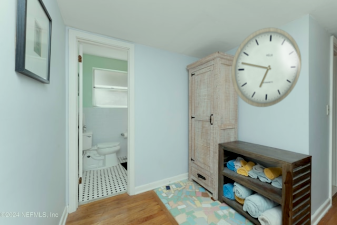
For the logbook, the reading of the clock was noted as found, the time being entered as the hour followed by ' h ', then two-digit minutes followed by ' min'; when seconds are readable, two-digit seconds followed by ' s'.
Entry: 6 h 47 min
